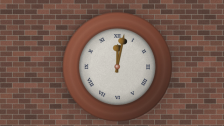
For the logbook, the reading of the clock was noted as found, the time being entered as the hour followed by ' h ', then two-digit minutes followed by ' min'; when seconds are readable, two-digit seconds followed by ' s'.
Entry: 12 h 02 min
